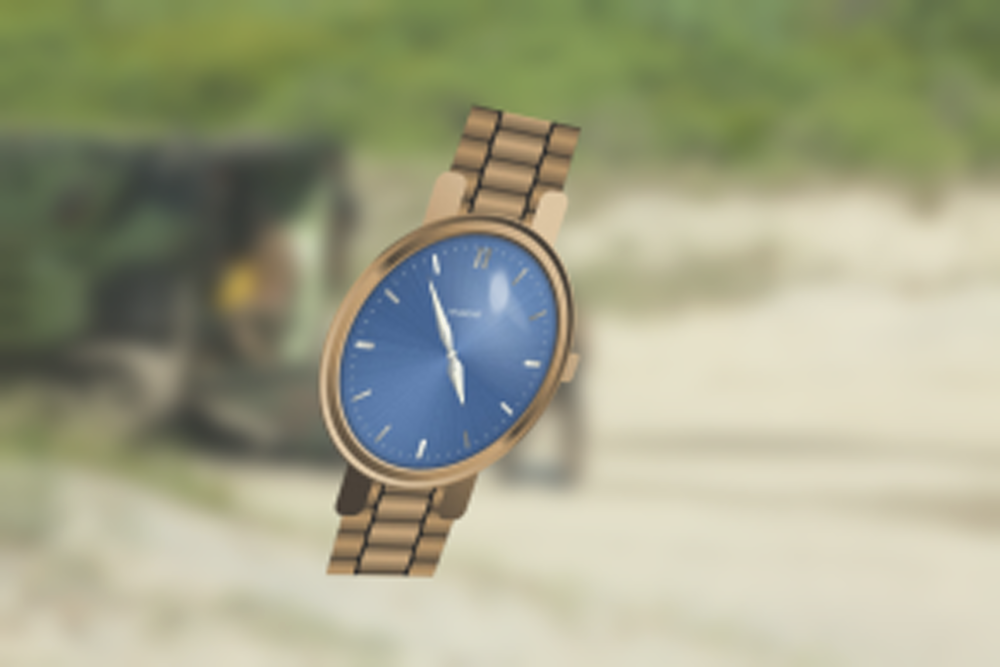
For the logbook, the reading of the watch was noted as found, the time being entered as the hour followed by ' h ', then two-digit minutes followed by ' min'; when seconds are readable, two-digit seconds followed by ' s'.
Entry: 4 h 54 min
